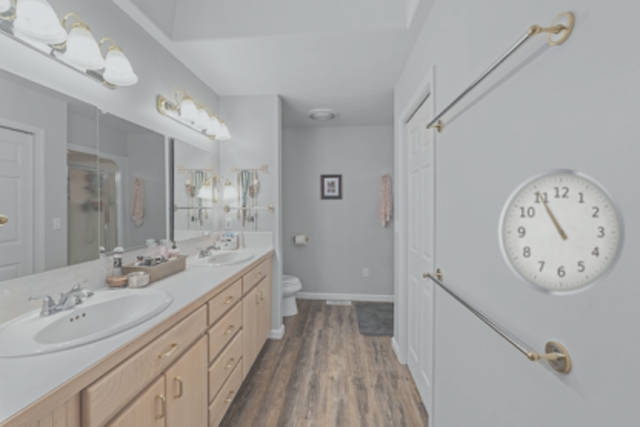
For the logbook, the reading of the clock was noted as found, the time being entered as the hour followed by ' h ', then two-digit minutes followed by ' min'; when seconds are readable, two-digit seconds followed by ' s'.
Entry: 10 h 55 min
